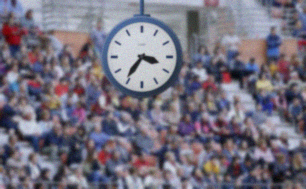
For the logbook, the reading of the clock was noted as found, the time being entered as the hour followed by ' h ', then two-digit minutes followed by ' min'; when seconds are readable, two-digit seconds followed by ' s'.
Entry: 3 h 36 min
